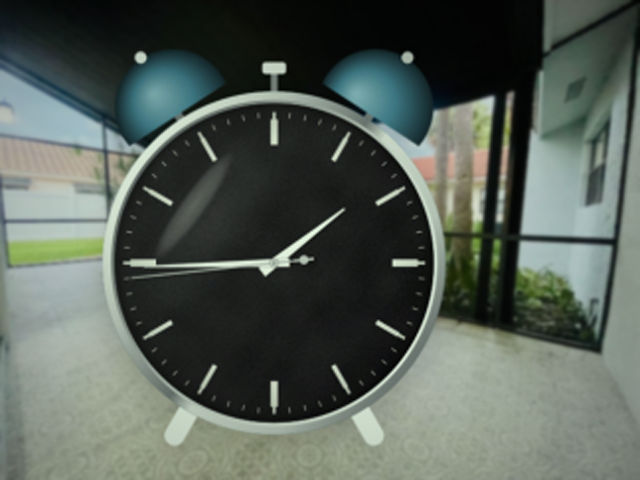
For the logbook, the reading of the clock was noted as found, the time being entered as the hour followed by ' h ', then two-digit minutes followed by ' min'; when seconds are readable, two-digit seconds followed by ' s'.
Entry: 1 h 44 min 44 s
